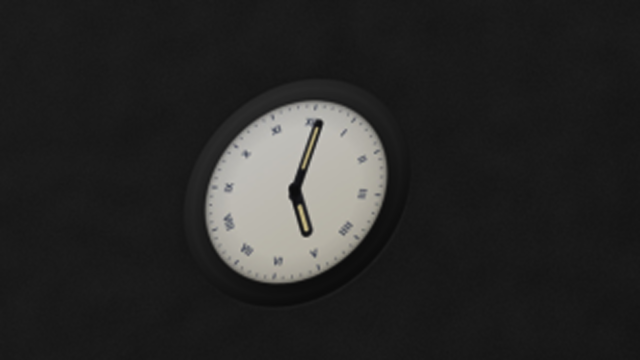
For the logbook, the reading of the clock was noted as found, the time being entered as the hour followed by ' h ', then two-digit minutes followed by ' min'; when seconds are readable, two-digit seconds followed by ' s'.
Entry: 5 h 01 min
